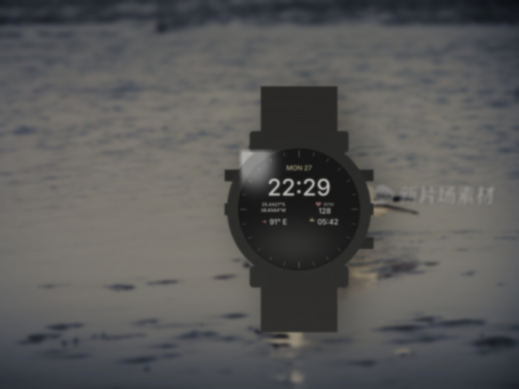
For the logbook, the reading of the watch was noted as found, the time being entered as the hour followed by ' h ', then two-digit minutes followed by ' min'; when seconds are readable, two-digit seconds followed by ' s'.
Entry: 22 h 29 min
